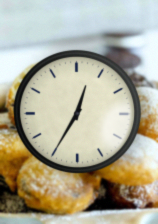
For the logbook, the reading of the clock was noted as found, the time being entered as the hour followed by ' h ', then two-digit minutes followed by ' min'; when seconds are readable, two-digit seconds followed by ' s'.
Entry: 12 h 35 min
